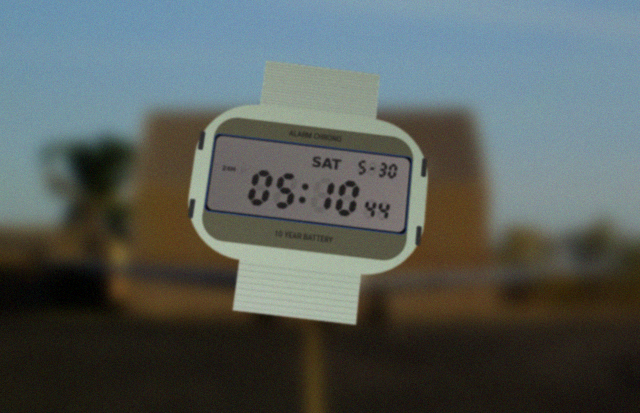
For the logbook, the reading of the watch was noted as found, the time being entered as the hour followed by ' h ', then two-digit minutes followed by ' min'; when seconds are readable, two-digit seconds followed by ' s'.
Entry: 5 h 10 min 44 s
